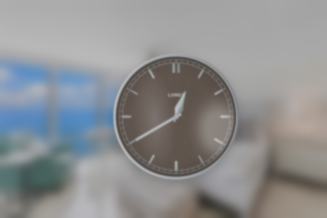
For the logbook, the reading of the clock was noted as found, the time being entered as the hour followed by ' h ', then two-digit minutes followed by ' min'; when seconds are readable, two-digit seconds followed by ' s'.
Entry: 12 h 40 min
